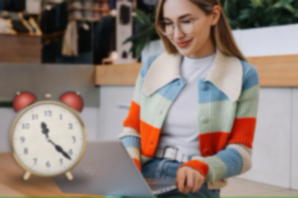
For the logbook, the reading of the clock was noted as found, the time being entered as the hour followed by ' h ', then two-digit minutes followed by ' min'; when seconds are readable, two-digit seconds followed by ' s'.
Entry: 11 h 22 min
